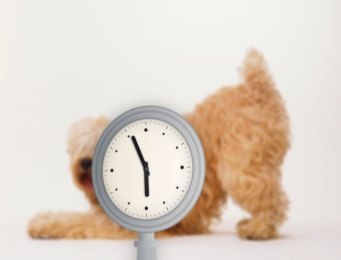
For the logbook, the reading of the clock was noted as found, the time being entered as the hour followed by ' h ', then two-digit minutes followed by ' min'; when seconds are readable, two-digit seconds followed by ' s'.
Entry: 5 h 56 min
